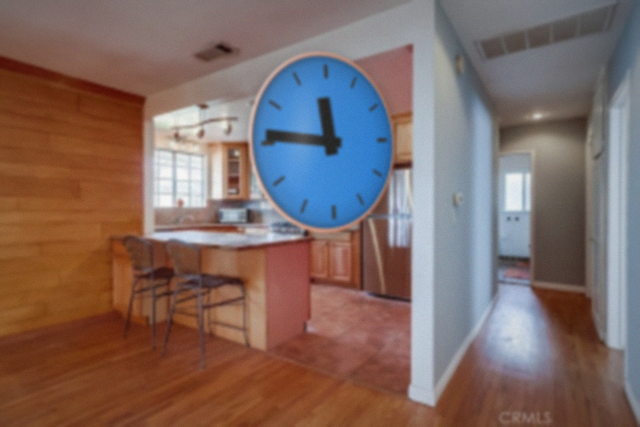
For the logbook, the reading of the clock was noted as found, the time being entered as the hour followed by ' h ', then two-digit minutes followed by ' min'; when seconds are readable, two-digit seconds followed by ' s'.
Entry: 11 h 46 min
